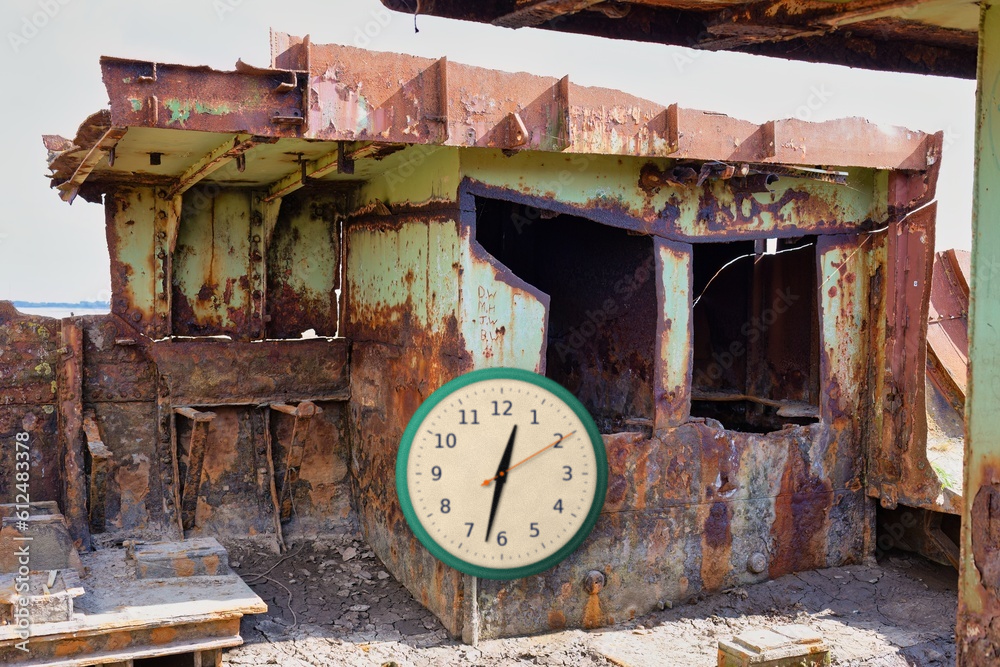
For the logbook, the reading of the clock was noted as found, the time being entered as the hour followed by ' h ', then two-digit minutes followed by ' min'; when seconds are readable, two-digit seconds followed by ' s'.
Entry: 12 h 32 min 10 s
